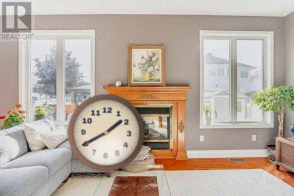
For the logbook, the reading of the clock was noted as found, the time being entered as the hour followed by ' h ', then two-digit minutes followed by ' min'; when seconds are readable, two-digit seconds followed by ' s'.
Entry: 1 h 40 min
